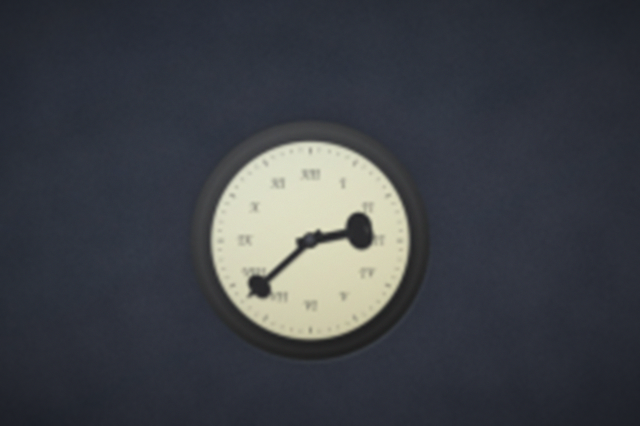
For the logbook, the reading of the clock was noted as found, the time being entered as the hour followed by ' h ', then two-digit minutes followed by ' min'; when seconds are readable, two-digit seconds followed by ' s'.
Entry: 2 h 38 min
